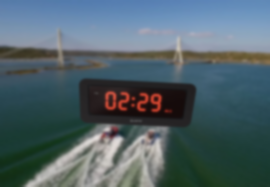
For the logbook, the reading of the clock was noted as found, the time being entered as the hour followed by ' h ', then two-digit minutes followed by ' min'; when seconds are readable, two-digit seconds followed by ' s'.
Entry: 2 h 29 min
